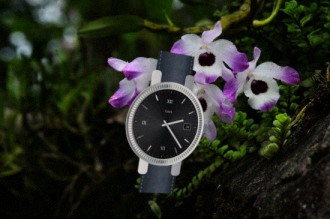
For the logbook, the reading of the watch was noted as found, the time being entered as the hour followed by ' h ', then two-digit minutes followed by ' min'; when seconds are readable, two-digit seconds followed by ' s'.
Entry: 2 h 23 min
